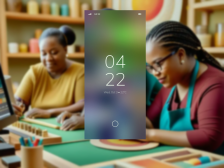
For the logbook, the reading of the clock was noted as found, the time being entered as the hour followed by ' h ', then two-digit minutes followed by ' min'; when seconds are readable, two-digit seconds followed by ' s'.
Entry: 4 h 22 min
